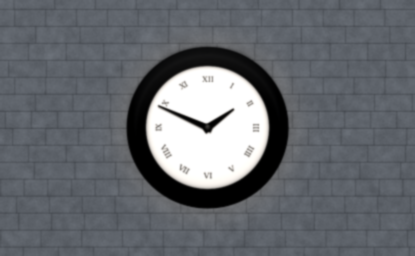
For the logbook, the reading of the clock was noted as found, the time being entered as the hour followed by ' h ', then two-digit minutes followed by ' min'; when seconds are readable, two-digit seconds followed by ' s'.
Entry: 1 h 49 min
